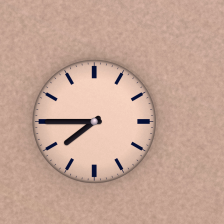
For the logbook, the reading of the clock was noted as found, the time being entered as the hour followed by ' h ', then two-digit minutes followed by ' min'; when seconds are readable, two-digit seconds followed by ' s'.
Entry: 7 h 45 min
